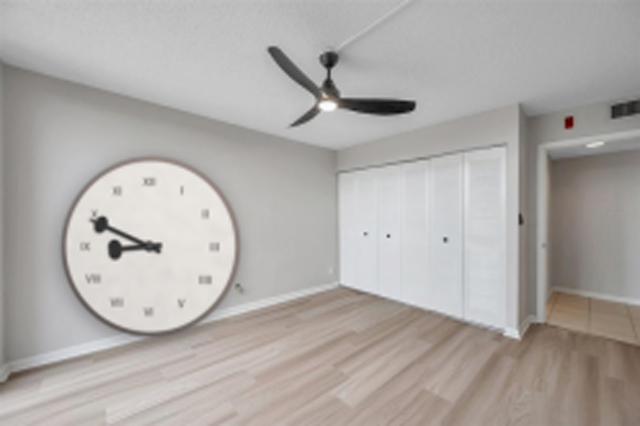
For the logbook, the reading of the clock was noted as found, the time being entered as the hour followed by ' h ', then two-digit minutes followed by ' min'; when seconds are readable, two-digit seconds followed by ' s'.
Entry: 8 h 49 min
